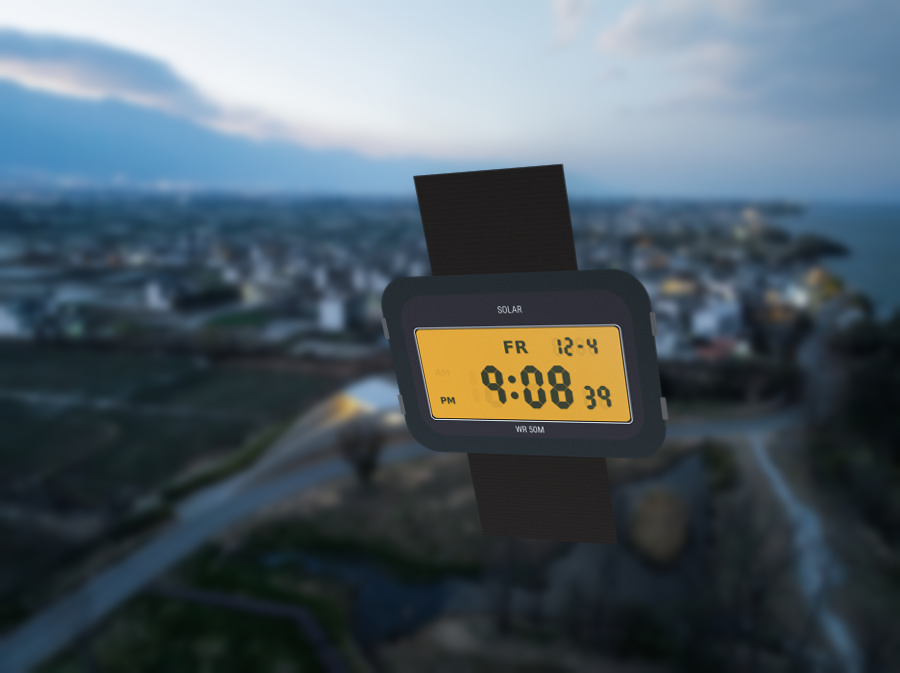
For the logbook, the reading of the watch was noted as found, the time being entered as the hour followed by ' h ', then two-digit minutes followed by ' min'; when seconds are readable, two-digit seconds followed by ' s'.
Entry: 9 h 08 min 39 s
